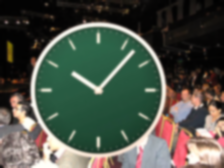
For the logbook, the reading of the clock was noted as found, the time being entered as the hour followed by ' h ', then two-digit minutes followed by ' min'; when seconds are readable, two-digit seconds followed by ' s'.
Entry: 10 h 07 min
